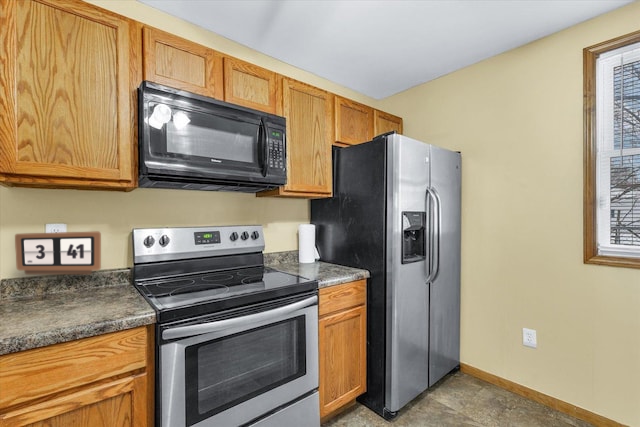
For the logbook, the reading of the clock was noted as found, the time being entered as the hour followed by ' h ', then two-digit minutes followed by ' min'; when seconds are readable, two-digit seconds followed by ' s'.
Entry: 3 h 41 min
